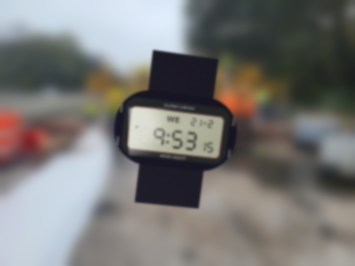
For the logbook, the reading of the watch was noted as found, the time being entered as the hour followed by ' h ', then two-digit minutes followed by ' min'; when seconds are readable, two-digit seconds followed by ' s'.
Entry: 9 h 53 min
